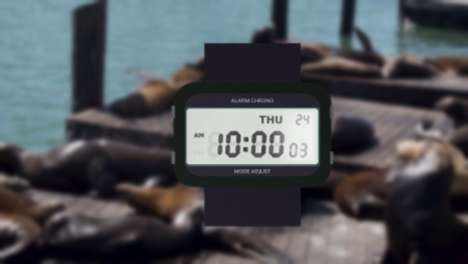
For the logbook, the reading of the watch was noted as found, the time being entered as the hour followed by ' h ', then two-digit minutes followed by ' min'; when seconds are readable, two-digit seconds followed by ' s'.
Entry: 10 h 00 min 03 s
